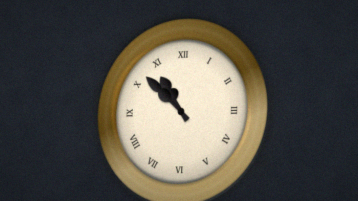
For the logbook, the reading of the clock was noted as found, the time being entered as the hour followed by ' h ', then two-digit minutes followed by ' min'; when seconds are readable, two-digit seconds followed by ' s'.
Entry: 10 h 52 min
